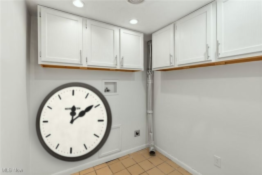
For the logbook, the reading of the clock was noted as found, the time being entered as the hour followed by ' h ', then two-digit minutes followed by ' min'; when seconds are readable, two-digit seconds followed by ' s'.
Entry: 12 h 09 min
